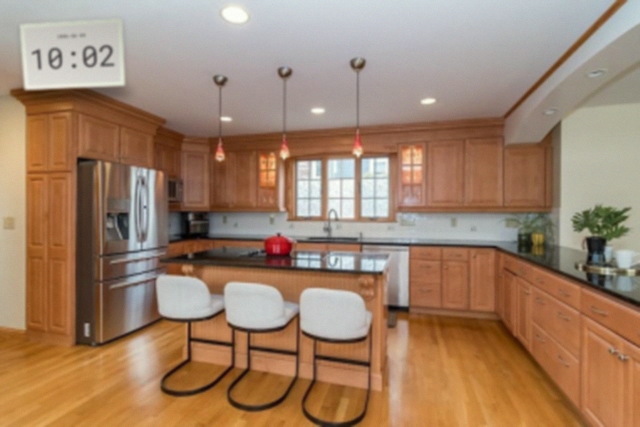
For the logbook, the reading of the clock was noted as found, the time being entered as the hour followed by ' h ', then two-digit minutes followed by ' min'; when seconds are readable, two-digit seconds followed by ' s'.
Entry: 10 h 02 min
